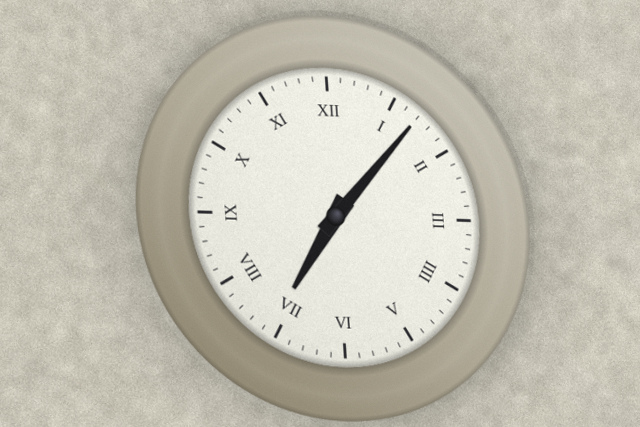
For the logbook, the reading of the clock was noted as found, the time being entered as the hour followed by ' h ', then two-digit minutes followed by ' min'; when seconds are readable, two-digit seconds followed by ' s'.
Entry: 7 h 07 min
